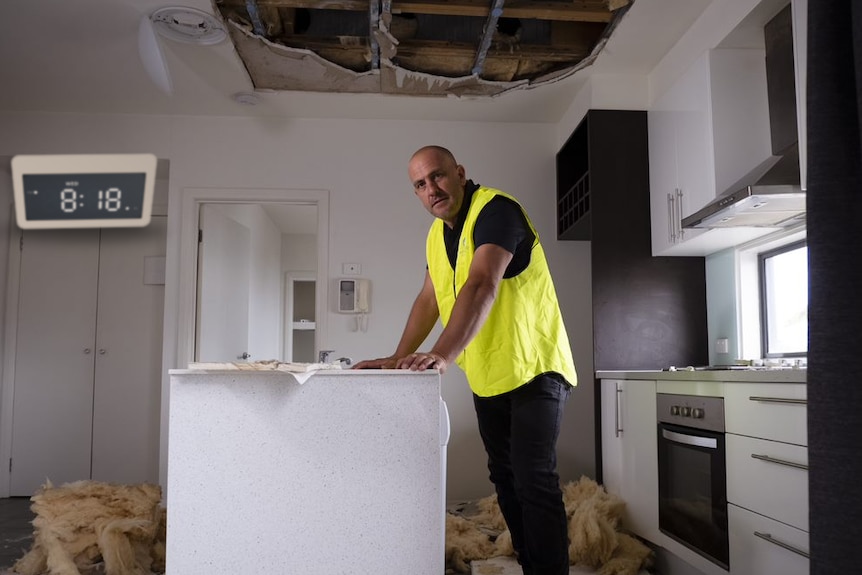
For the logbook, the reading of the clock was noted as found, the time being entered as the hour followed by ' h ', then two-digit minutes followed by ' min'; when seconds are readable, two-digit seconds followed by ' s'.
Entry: 8 h 18 min
